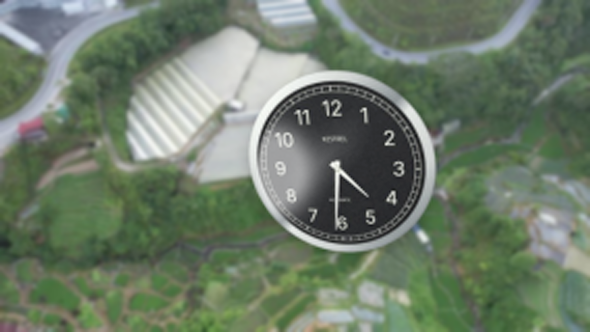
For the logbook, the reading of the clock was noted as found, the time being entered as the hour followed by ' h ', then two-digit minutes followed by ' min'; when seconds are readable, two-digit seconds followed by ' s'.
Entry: 4 h 31 min
